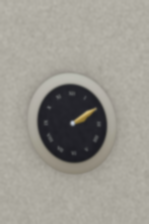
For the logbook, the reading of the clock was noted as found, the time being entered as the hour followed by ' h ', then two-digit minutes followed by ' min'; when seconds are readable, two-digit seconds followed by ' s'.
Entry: 2 h 10 min
